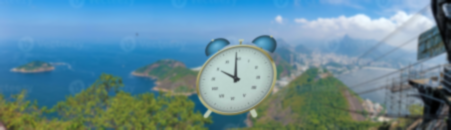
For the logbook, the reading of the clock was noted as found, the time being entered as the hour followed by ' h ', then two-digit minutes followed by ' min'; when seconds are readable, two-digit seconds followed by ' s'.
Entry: 9 h 59 min
